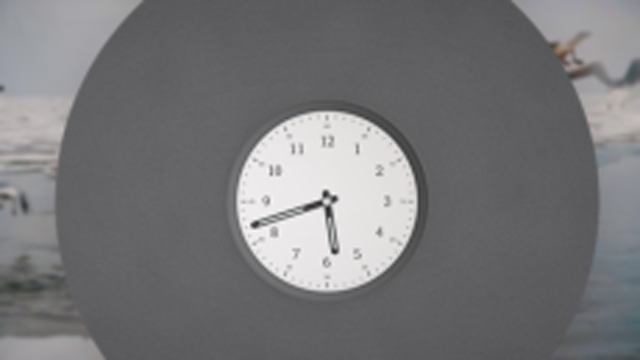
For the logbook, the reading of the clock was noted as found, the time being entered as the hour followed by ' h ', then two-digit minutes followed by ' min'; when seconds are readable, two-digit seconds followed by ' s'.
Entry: 5 h 42 min
